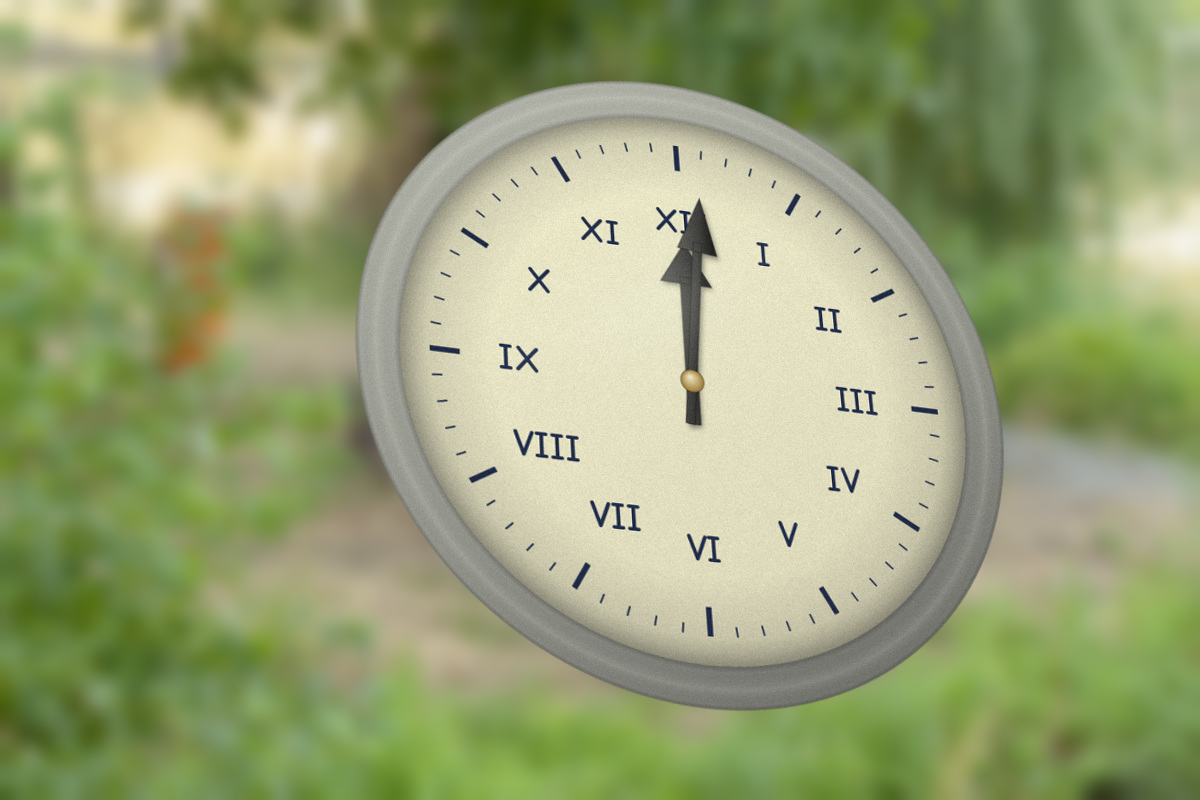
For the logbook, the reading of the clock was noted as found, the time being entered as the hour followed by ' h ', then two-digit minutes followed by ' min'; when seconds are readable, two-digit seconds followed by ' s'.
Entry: 12 h 01 min
